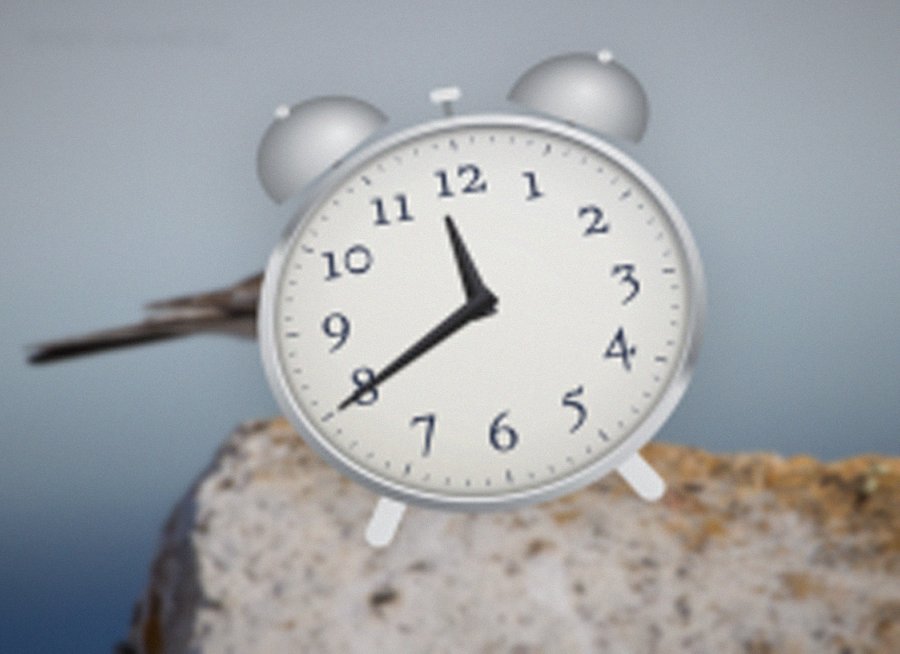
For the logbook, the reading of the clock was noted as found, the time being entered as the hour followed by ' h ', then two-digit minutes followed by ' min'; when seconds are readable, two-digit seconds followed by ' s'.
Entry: 11 h 40 min
